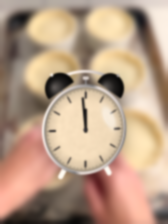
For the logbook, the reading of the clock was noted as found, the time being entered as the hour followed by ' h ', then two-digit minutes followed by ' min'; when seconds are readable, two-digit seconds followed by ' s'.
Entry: 11 h 59 min
